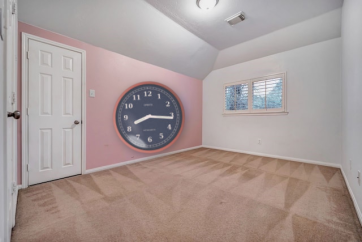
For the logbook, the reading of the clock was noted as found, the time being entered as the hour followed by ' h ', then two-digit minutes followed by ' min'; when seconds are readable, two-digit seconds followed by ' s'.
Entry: 8 h 16 min
